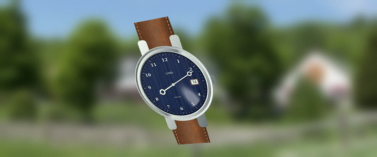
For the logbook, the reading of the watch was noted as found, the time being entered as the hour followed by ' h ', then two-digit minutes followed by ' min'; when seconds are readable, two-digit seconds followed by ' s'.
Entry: 8 h 11 min
